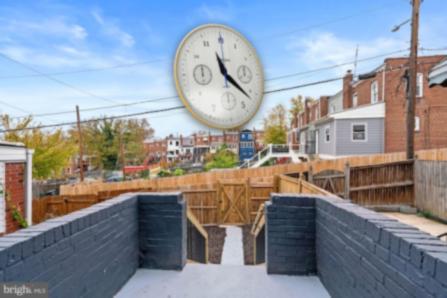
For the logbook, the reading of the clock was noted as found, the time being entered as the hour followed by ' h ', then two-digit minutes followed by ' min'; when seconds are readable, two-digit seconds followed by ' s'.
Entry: 11 h 22 min
